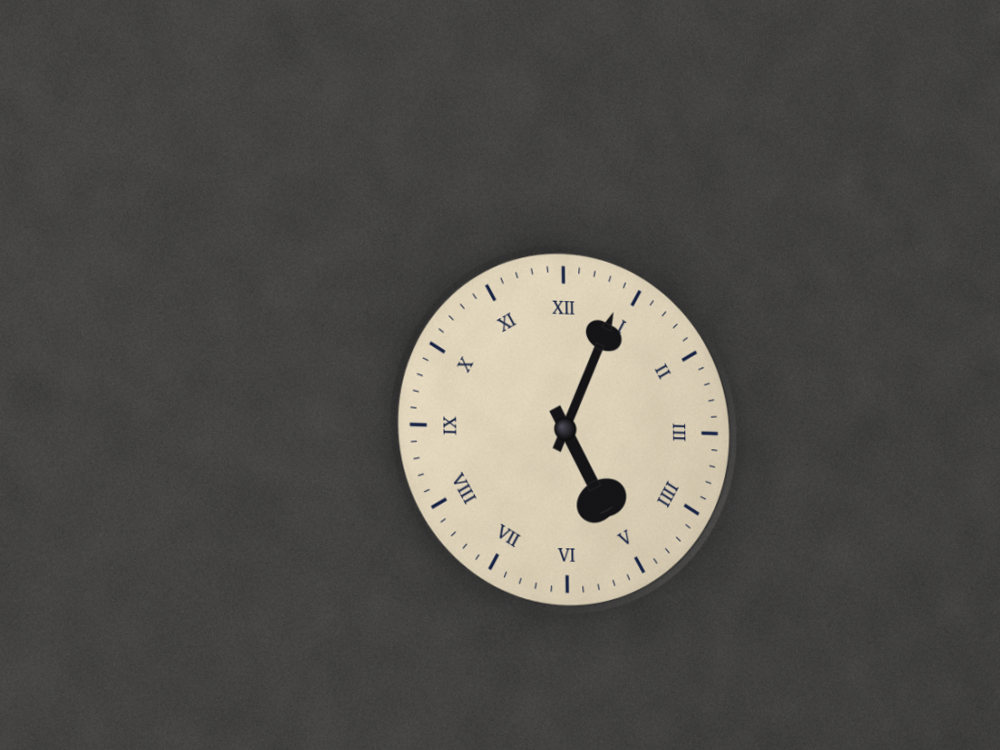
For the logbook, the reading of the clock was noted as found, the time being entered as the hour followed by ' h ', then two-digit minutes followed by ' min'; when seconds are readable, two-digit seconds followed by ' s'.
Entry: 5 h 04 min
